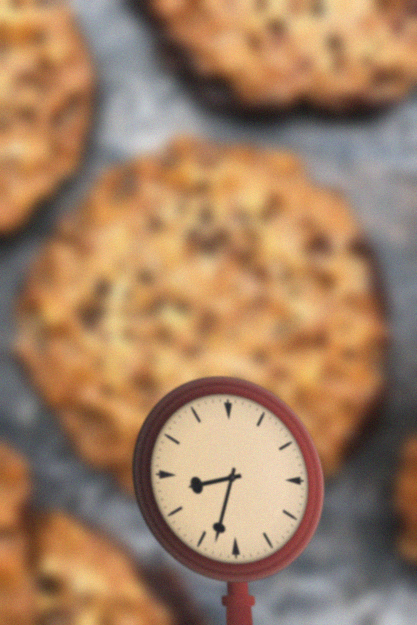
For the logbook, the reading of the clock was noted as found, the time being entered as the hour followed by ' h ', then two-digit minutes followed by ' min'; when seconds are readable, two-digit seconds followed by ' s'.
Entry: 8 h 33 min
